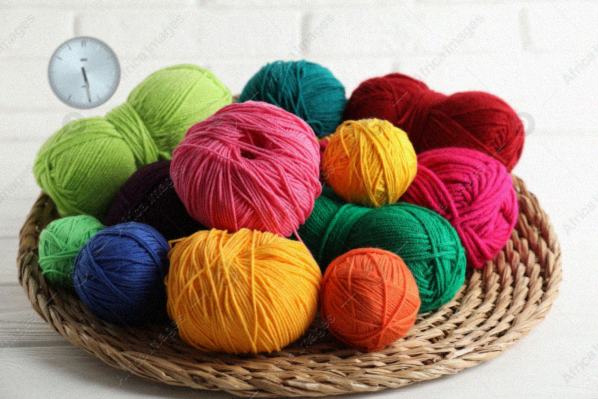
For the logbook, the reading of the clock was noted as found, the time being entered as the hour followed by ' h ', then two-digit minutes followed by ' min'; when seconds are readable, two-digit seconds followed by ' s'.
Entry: 5 h 28 min
